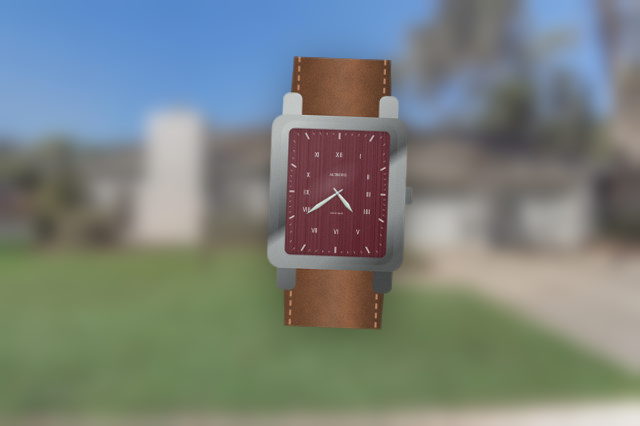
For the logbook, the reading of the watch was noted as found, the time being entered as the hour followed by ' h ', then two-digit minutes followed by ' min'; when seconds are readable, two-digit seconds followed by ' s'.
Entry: 4 h 39 min
